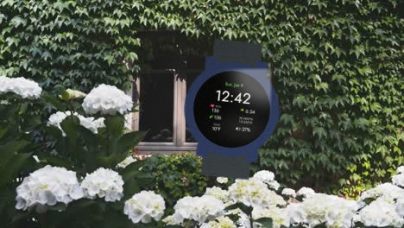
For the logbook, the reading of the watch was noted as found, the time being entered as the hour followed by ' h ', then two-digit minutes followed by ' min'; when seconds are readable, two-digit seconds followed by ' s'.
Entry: 12 h 42 min
